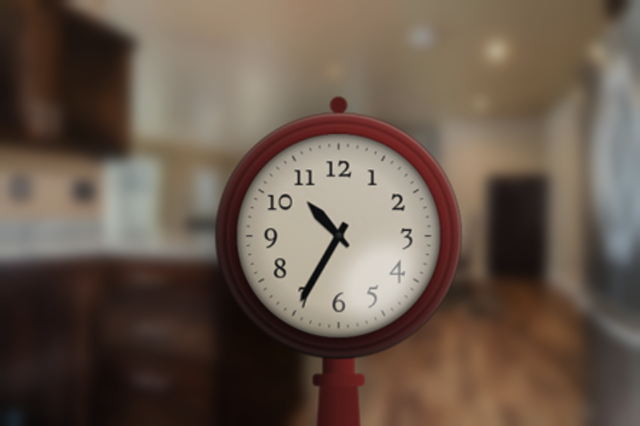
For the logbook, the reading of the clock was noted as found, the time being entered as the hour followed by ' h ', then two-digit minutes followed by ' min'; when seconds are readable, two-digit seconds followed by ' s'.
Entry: 10 h 35 min
